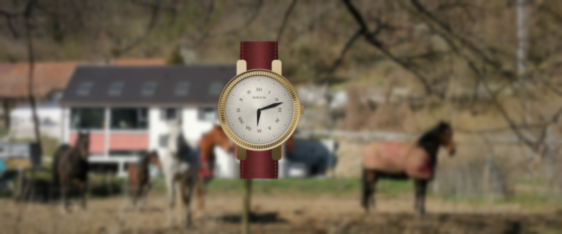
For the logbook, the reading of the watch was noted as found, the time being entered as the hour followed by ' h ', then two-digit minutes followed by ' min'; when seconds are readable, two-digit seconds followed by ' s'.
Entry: 6 h 12 min
